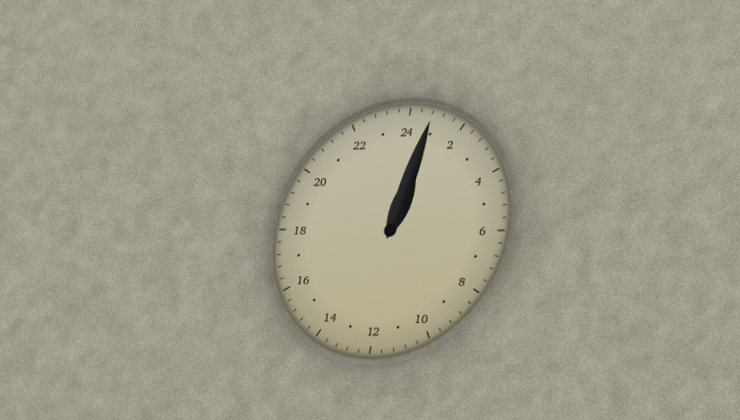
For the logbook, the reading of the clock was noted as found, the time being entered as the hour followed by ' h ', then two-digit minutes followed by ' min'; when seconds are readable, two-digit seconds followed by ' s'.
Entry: 1 h 02 min
